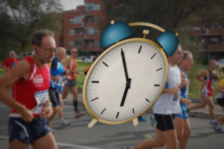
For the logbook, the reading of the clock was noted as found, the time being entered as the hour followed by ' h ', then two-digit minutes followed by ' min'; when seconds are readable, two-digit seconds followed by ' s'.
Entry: 5 h 55 min
